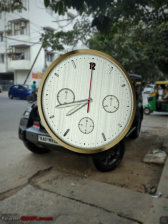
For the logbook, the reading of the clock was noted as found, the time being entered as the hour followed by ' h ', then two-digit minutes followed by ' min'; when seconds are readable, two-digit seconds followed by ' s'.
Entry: 7 h 42 min
